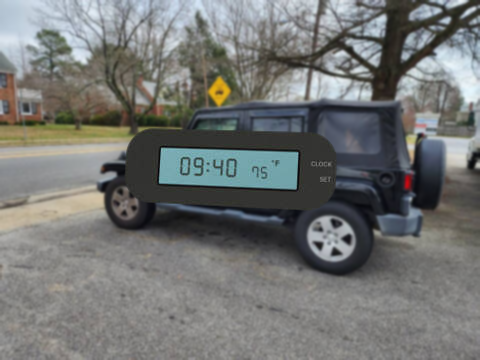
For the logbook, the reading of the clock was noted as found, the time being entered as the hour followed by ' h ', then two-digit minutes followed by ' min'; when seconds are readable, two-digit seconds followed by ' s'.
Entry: 9 h 40 min
